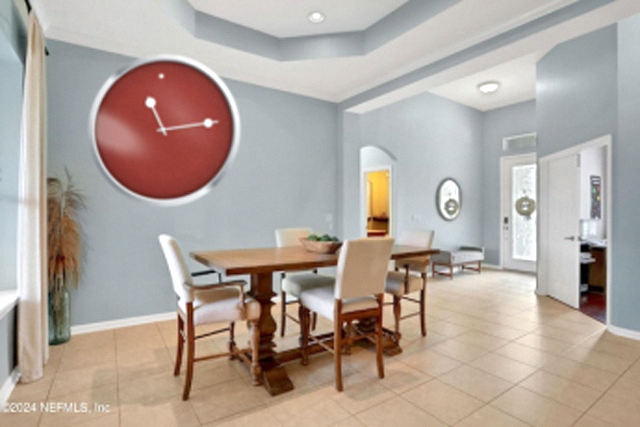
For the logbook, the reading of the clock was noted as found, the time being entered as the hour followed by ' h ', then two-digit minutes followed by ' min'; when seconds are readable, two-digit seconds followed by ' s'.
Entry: 11 h 14 min
